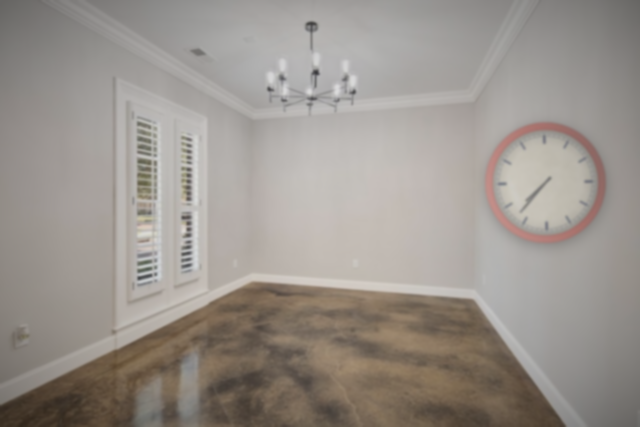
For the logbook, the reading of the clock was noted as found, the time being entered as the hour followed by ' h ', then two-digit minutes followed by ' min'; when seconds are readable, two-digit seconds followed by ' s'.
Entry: 7 h 37 min
